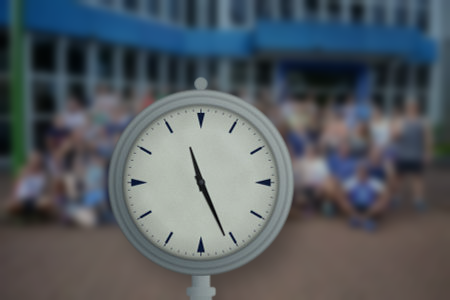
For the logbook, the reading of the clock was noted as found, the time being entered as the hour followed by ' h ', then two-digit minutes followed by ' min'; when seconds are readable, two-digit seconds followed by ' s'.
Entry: 11 h 26 min
